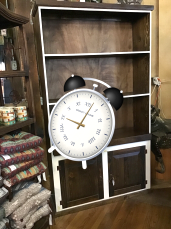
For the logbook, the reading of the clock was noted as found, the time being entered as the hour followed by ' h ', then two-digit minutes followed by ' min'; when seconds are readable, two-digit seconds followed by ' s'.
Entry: 9 h 02 min
